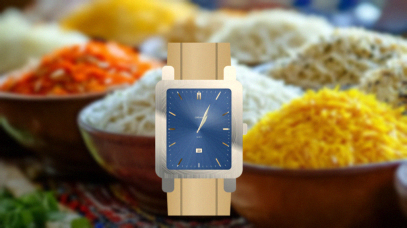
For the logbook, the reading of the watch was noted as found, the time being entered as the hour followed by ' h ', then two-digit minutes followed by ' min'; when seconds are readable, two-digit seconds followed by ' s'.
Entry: 1 h 04 min
